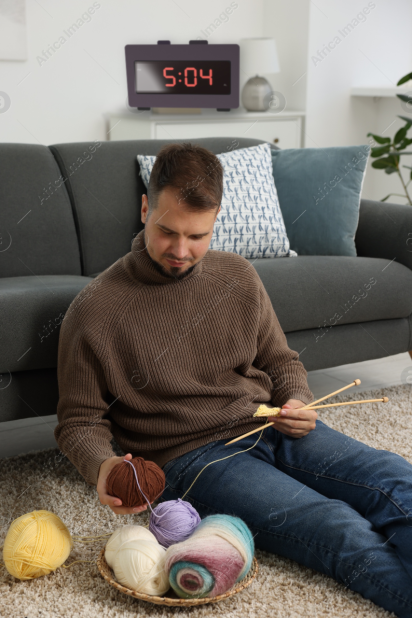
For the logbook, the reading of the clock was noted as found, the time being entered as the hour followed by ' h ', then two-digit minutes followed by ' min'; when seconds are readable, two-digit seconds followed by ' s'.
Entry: 5 h 04 min
